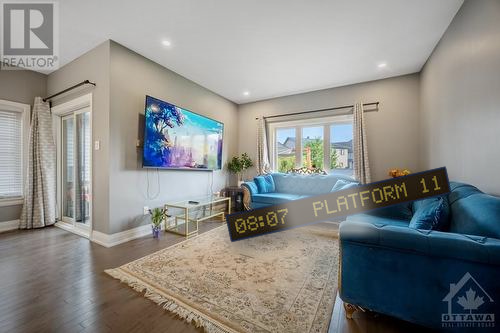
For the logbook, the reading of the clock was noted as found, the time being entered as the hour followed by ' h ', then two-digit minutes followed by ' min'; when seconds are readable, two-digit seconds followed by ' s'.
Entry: 8 h 07 min
